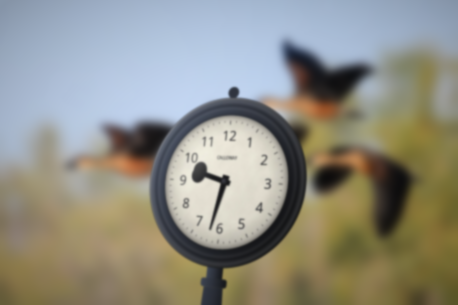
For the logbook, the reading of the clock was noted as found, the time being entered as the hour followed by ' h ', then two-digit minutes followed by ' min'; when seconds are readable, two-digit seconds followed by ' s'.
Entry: 9 h 32 min
